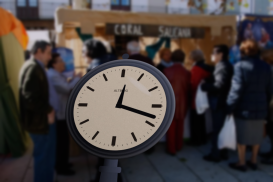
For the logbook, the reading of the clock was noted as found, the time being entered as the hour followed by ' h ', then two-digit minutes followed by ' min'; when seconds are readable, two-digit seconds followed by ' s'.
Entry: 12 h 18 min
